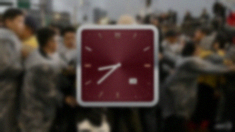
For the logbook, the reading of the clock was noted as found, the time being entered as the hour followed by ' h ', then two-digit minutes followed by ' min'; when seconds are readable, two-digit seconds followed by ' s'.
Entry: 8 h 38 min
